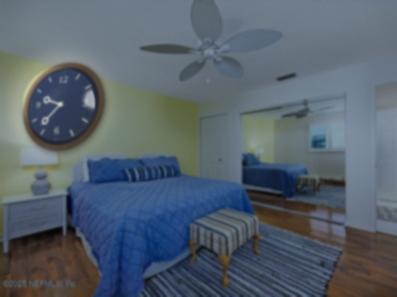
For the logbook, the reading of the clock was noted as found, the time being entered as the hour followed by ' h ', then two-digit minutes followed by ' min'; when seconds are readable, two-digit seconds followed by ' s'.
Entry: 9 h 37 min
